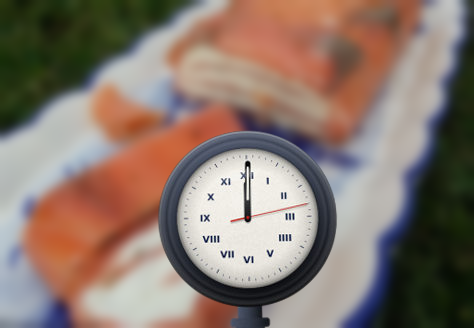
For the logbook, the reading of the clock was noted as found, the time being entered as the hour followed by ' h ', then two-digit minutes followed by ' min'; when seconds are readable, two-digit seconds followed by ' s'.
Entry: 12 h 00 min 13 s
